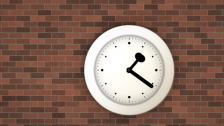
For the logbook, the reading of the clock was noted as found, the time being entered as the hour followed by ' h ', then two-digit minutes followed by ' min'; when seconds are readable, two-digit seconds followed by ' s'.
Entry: 1 h 21 min
